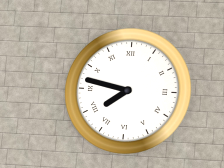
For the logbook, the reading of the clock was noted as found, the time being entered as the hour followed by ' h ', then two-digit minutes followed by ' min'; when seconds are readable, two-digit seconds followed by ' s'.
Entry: 7 h 47 min
